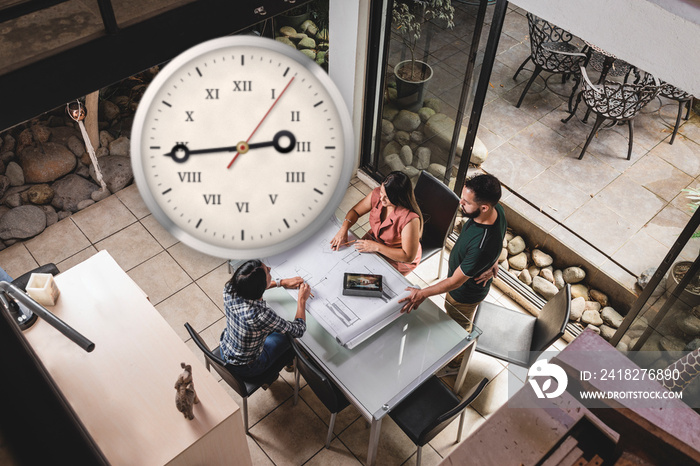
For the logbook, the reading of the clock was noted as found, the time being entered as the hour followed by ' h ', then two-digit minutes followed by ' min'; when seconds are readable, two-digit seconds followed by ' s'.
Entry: 2 h 44 min 06 s
